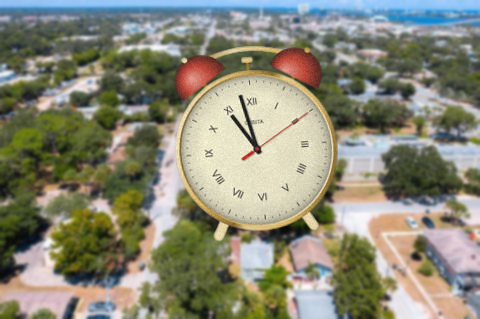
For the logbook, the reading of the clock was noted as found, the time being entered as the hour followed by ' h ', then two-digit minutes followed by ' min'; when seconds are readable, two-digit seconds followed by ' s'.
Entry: 10 h 58 min 10 s
